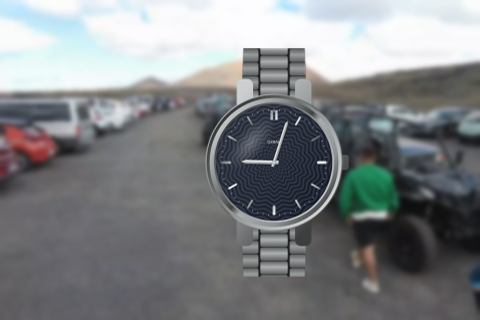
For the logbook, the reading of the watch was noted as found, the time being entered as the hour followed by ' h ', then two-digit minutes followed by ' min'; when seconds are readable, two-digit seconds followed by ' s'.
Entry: 9 h 03 min
